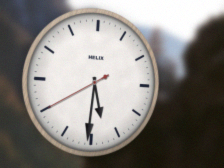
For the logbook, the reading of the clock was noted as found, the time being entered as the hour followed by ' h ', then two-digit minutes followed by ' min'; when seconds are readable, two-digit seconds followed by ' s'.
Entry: 5 h 30 min 40 s
